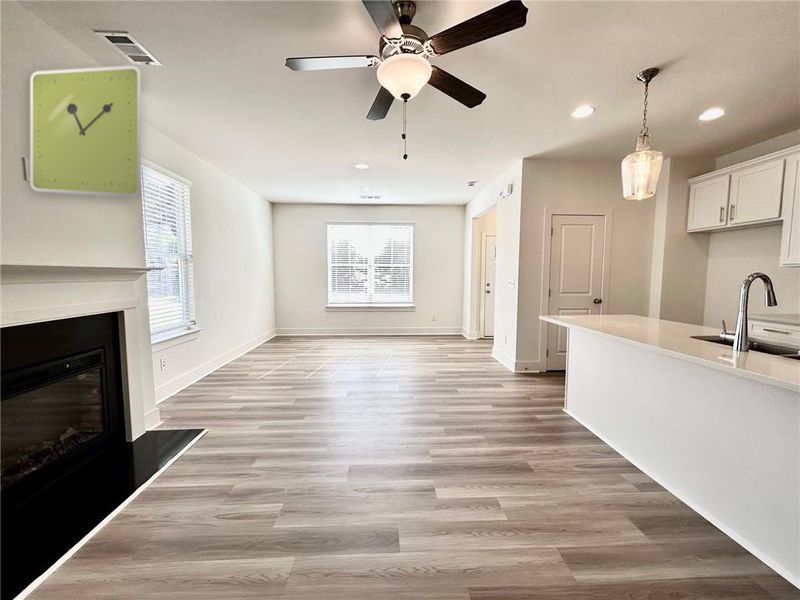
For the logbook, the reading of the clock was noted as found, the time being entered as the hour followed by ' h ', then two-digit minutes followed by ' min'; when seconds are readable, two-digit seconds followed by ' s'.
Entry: 11 h 08 min
